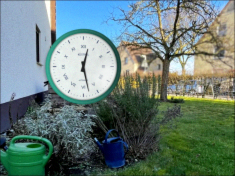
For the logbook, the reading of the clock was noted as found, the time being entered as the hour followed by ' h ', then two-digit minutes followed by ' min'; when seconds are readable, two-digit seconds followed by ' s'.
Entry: 12 h 28 min
